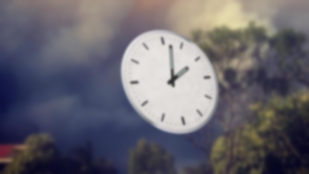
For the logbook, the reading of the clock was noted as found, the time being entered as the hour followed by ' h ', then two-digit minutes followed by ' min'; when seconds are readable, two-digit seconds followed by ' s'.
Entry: 2 h 02 min
